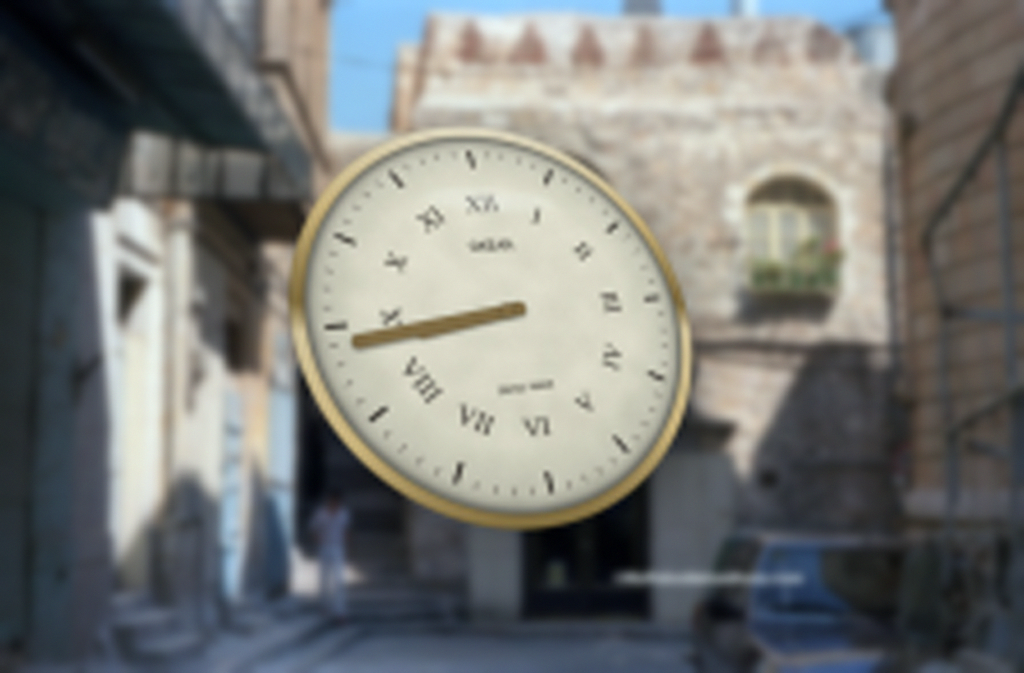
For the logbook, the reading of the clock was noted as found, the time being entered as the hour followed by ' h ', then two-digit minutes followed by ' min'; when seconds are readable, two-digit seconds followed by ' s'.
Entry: 8 h 44 min
